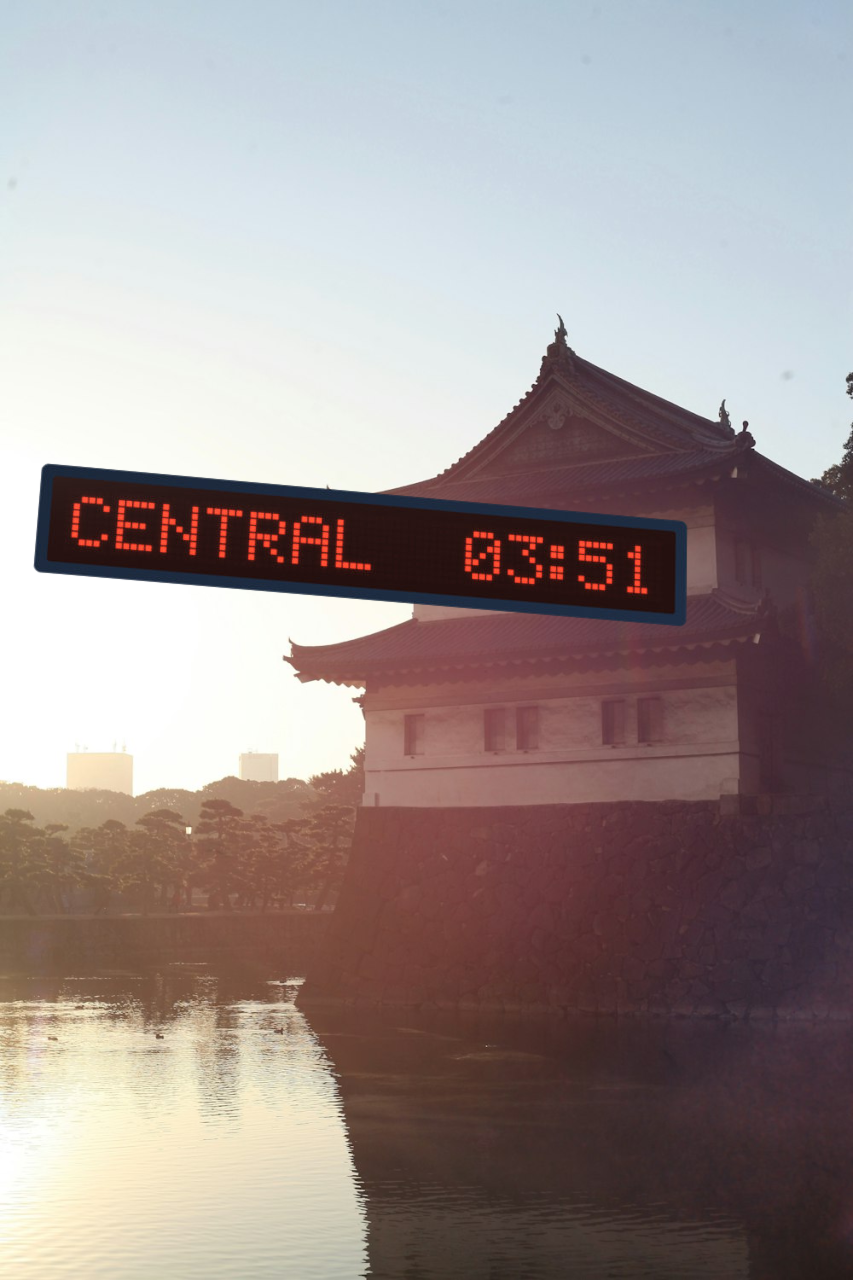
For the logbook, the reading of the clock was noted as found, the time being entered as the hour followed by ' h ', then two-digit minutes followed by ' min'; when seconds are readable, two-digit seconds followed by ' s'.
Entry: 3 h 51 min
